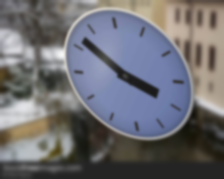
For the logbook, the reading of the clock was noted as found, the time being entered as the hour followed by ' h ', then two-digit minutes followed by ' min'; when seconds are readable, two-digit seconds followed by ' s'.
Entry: 3 h 52 min
